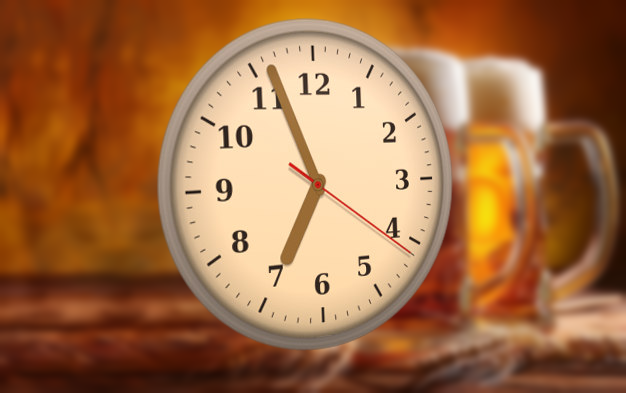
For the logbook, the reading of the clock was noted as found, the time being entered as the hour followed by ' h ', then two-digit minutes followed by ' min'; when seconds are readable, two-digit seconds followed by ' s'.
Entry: 6 h 56 min 21 s
